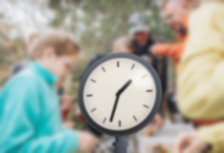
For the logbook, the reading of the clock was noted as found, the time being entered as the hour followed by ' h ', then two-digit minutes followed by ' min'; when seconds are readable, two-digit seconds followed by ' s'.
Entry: 1 h 33 min
